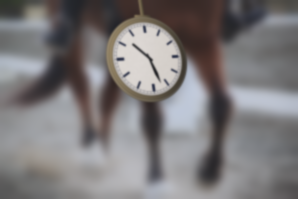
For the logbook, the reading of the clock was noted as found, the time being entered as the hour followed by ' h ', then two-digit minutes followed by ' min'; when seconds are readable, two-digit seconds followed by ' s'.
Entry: 10 h 27 min
